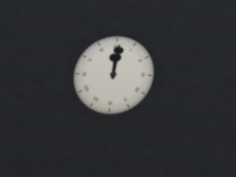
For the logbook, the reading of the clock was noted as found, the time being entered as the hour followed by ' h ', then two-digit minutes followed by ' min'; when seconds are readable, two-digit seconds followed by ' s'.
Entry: 12 h 01 min
